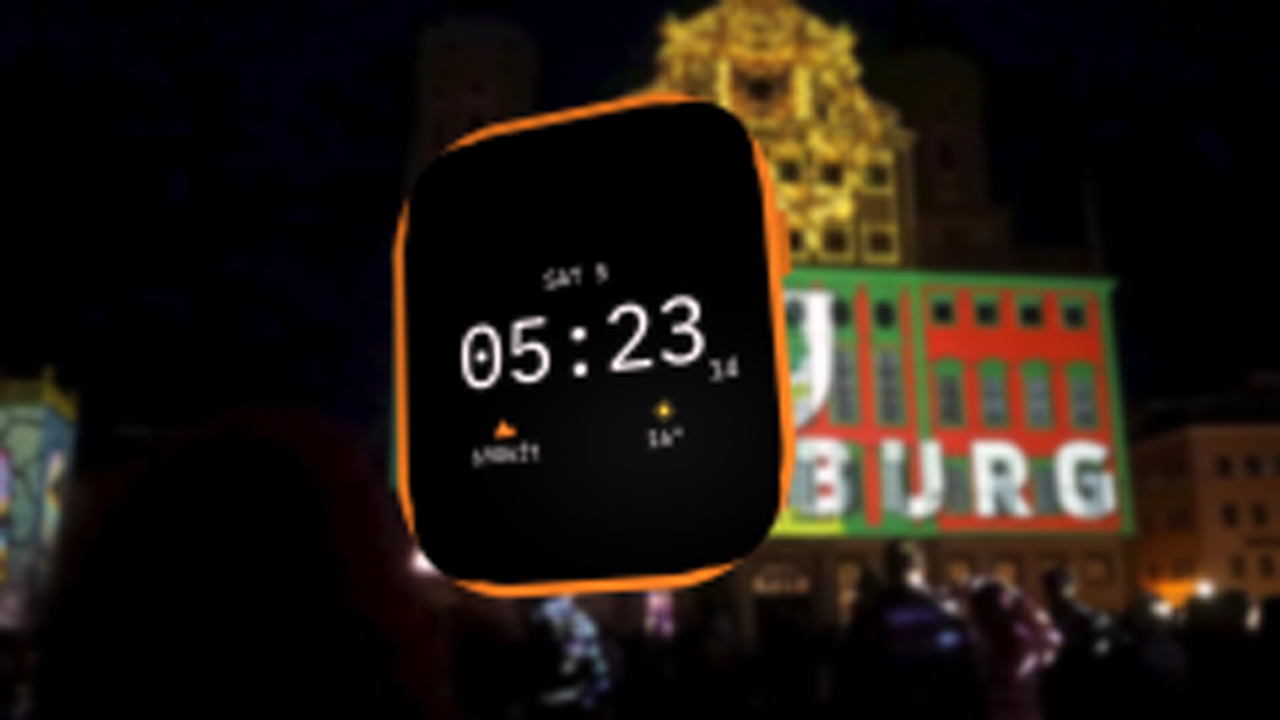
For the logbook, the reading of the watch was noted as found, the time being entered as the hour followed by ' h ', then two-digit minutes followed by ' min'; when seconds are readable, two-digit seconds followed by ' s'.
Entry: 5 h 23 min
